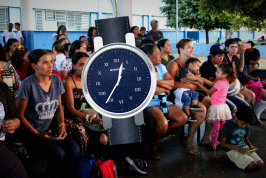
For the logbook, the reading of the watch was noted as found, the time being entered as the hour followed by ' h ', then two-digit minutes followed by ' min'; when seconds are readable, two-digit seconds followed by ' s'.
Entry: 12 h 36 min
